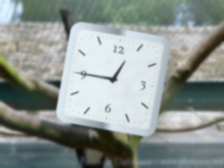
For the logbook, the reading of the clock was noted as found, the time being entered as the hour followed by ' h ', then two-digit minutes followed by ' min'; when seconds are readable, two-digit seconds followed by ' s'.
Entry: 12 h 45 min
